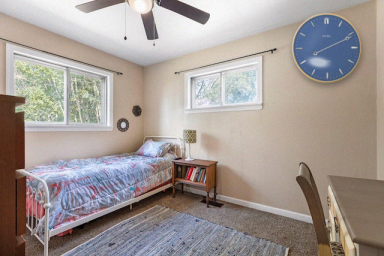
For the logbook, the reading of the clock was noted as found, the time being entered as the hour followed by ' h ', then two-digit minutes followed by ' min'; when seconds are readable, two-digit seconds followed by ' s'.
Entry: 8 h 11 min
